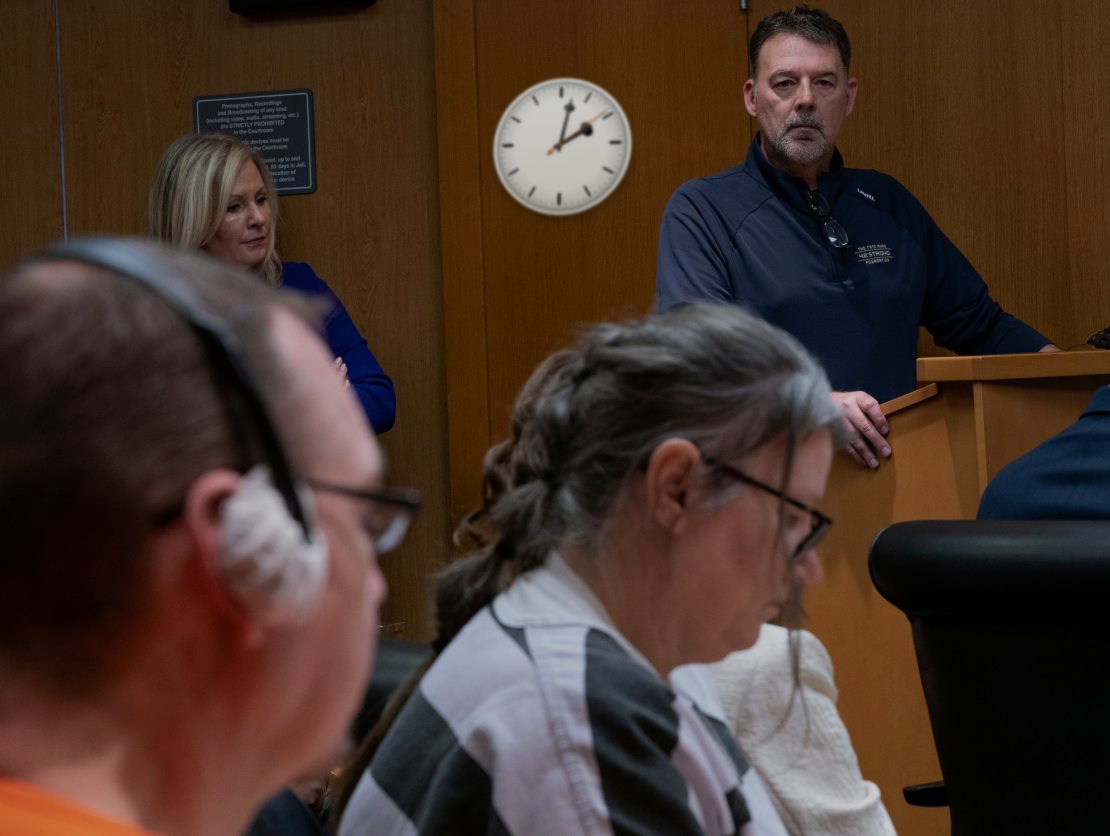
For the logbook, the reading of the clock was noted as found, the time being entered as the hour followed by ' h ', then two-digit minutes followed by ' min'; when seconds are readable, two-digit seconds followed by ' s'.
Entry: 2 h 02 min 09 s
